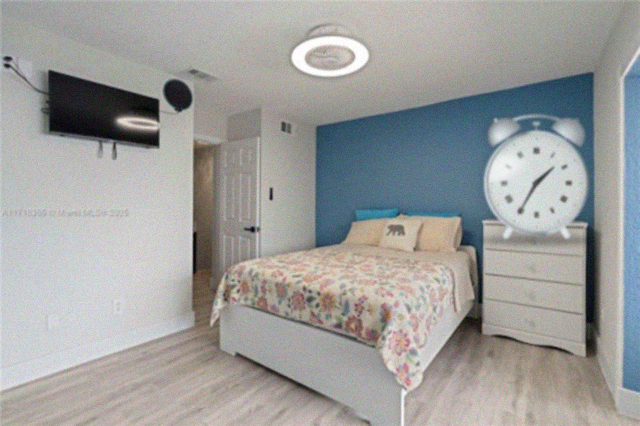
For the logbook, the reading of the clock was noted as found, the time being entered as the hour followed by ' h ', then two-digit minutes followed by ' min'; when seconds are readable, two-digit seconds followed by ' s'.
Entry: 1 h 35 min
